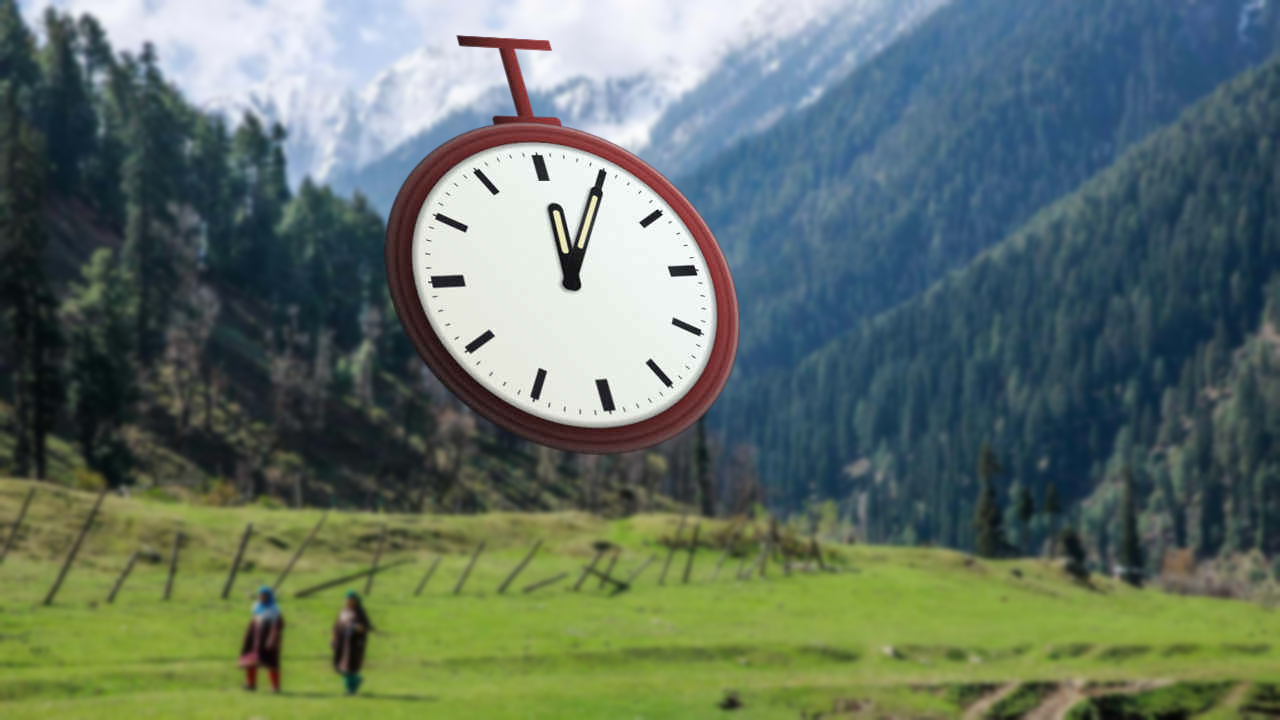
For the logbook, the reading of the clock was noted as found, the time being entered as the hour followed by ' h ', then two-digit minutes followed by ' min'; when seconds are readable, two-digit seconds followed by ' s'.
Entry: 12 h 05 min
